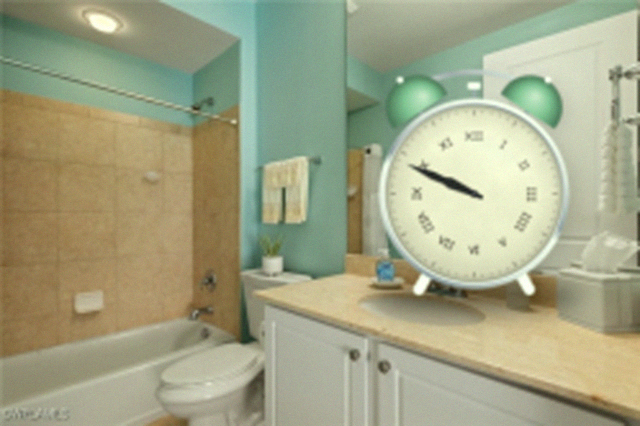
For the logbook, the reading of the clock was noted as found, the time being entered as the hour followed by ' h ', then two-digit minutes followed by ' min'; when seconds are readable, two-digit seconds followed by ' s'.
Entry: 9 h 49 min
